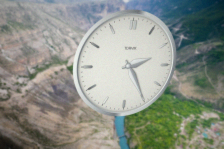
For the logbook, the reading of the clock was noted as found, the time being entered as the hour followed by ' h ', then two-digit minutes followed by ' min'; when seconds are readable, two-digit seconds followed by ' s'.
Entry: 2 h 25 min
